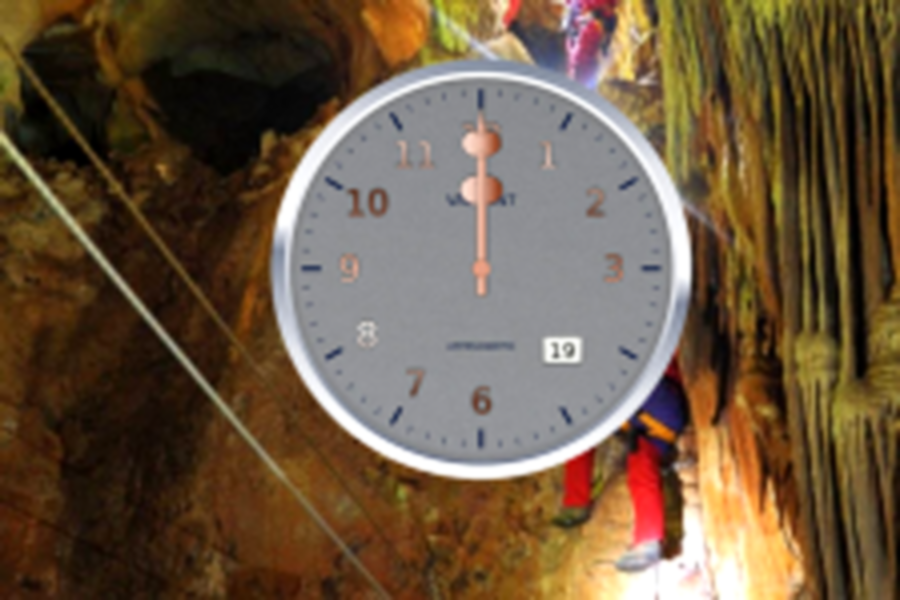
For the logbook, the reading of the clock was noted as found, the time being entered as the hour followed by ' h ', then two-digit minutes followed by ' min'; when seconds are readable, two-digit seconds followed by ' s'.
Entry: 12 h 00 min
